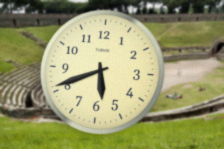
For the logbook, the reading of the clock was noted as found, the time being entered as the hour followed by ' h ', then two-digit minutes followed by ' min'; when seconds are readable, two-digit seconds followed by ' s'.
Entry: 5 h 41 min
